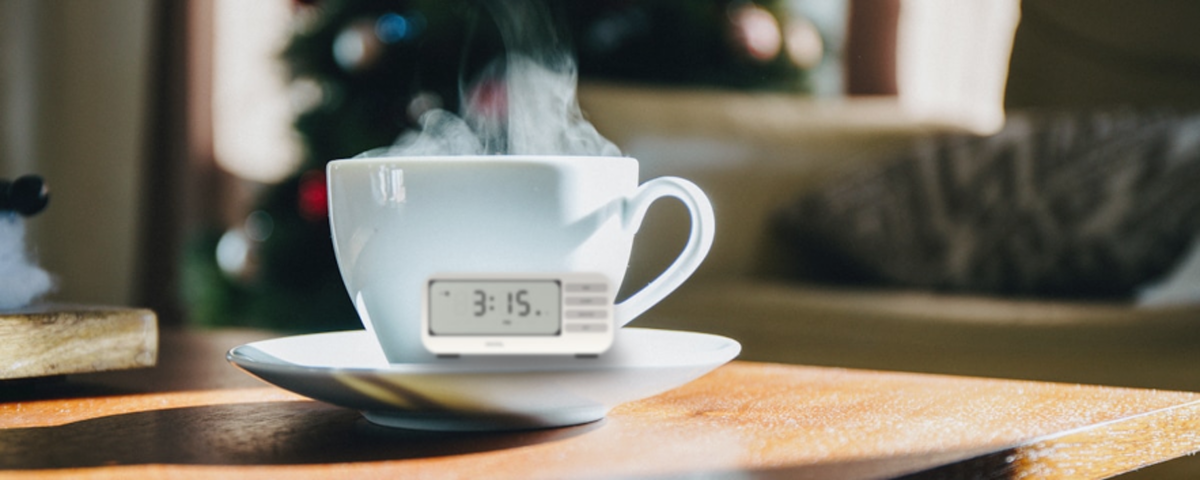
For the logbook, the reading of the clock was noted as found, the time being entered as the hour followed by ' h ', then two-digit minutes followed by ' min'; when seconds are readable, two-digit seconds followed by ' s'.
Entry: 3 h 15 min
